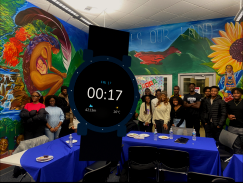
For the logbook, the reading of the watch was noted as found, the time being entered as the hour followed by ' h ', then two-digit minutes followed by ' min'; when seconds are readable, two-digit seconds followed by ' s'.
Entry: 0 h 17 min
